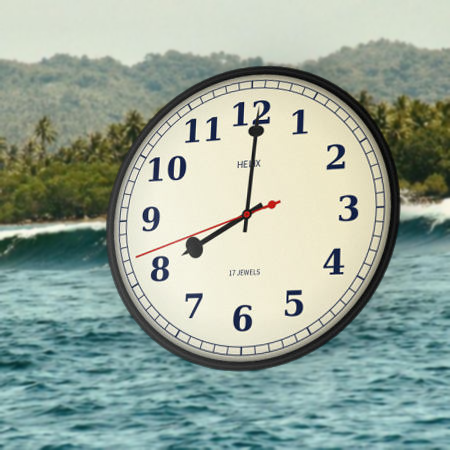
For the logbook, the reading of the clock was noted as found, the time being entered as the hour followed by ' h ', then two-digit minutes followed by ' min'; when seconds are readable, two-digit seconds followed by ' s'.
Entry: 8 h 00 min 42 s
